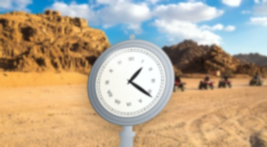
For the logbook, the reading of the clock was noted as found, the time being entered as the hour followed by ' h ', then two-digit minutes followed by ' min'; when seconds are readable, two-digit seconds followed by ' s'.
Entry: 1 h 21 min
